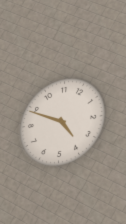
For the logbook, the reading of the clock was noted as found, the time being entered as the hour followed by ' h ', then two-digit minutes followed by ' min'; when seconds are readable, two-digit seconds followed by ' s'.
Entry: 3 h 44 min
